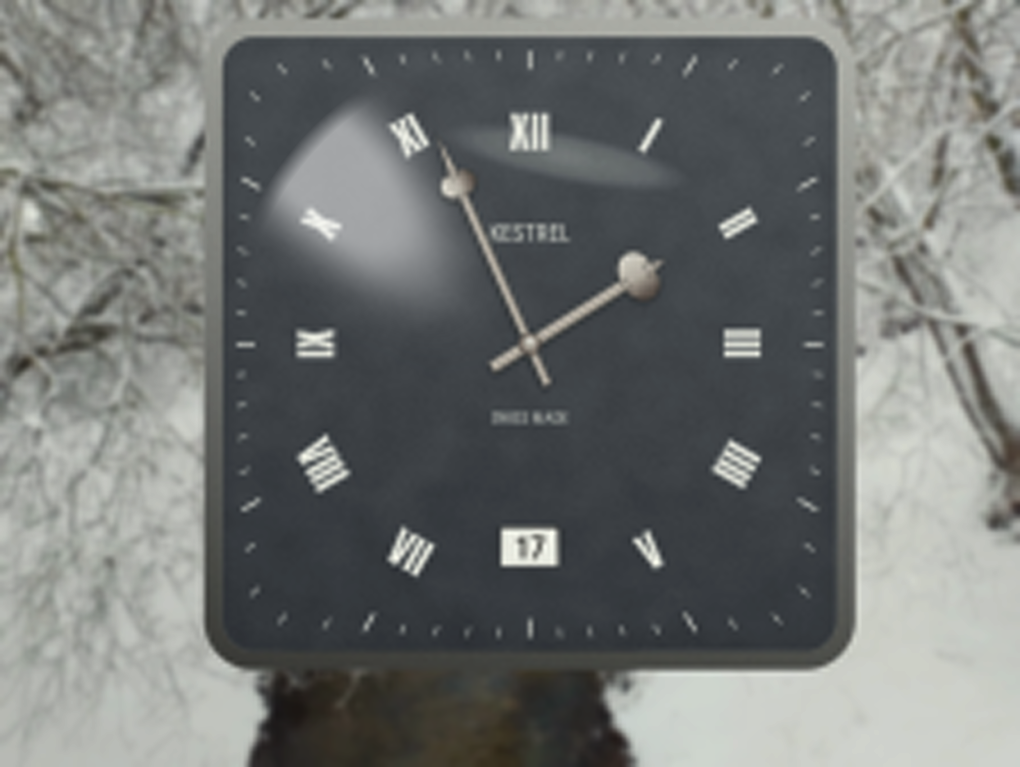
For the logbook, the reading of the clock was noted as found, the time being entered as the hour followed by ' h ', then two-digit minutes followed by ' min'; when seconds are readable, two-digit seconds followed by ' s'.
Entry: 1 h 56 min
